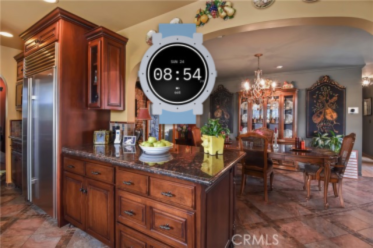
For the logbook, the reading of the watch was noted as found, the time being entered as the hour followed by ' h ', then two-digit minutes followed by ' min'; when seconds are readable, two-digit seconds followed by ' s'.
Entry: 8 h 54 min
